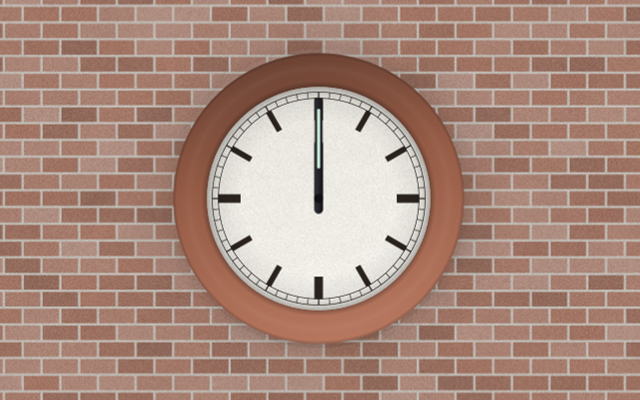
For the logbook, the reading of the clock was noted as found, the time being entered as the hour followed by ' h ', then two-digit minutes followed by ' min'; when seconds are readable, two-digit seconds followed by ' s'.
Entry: 12 h 00 min
